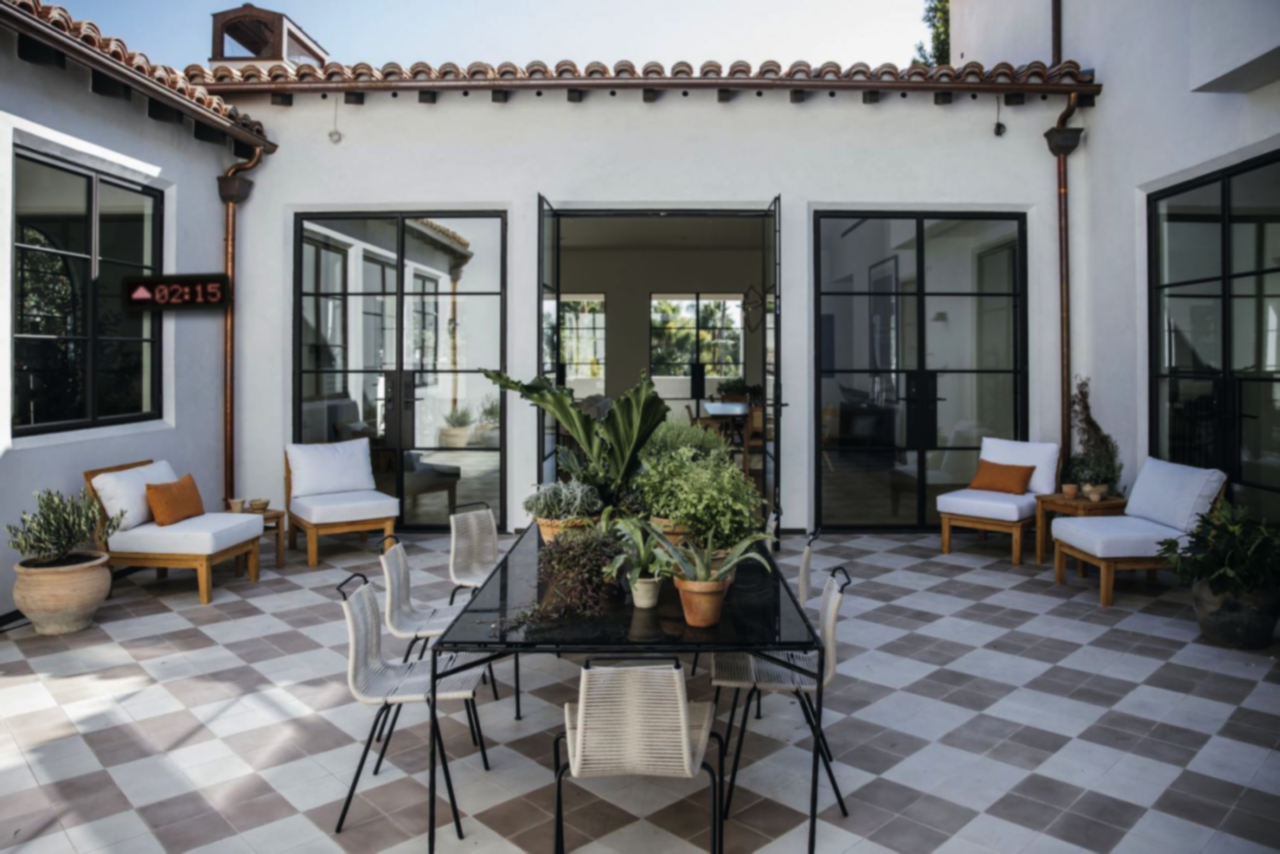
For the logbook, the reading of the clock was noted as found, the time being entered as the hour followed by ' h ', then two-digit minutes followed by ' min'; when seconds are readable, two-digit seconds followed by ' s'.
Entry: 2 h 15 min
